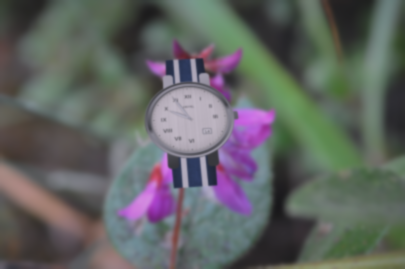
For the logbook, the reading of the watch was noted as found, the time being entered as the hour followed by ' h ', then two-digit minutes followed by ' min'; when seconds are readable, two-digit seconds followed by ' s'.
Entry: 9 h 55 min
